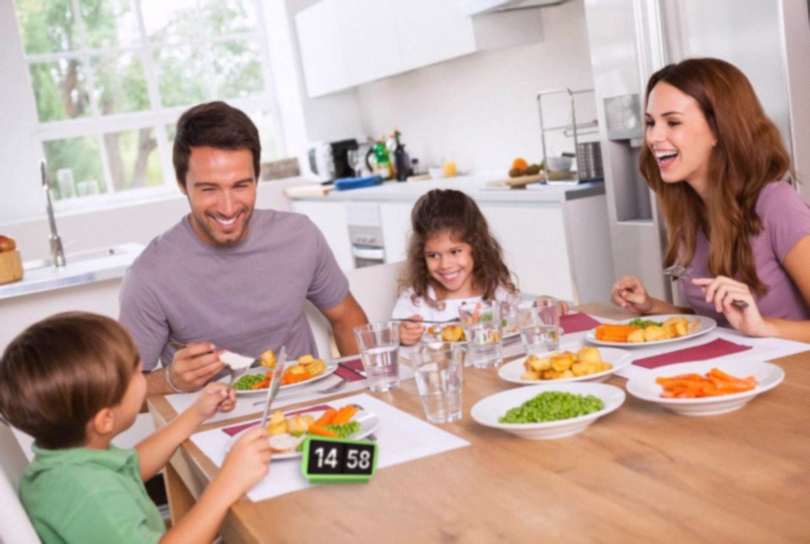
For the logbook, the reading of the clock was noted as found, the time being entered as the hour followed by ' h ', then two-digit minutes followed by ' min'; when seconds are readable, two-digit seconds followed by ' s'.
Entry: 14 h 58 min
